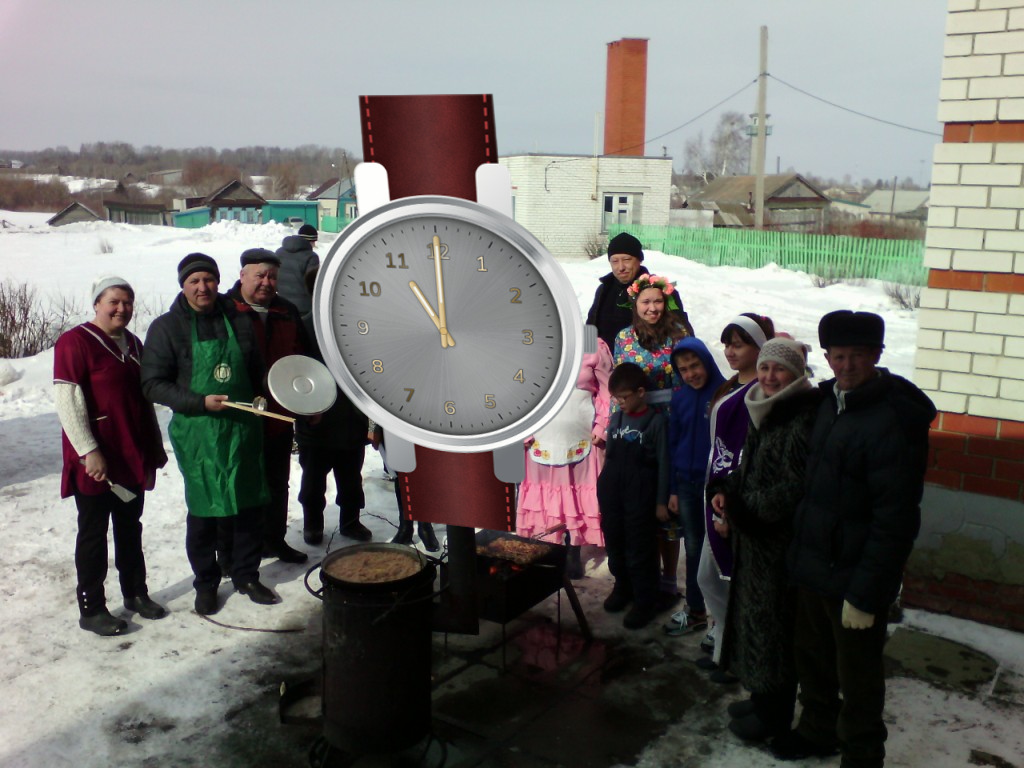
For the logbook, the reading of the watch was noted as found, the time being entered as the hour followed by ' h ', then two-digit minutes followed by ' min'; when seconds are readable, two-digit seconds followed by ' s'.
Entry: 11 h 00 min
